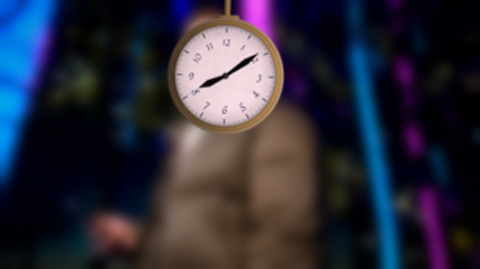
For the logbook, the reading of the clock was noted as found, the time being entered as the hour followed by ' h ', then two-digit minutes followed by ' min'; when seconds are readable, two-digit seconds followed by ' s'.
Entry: 8 h 09 min
